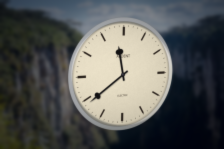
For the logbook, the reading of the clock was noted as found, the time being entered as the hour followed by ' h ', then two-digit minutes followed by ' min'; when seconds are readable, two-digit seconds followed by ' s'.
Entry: 11 h 39 min
